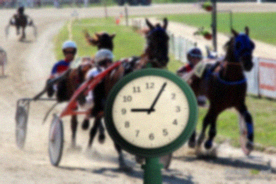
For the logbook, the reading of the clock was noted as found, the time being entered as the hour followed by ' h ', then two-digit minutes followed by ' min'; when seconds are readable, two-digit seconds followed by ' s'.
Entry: 9 h 05 min
